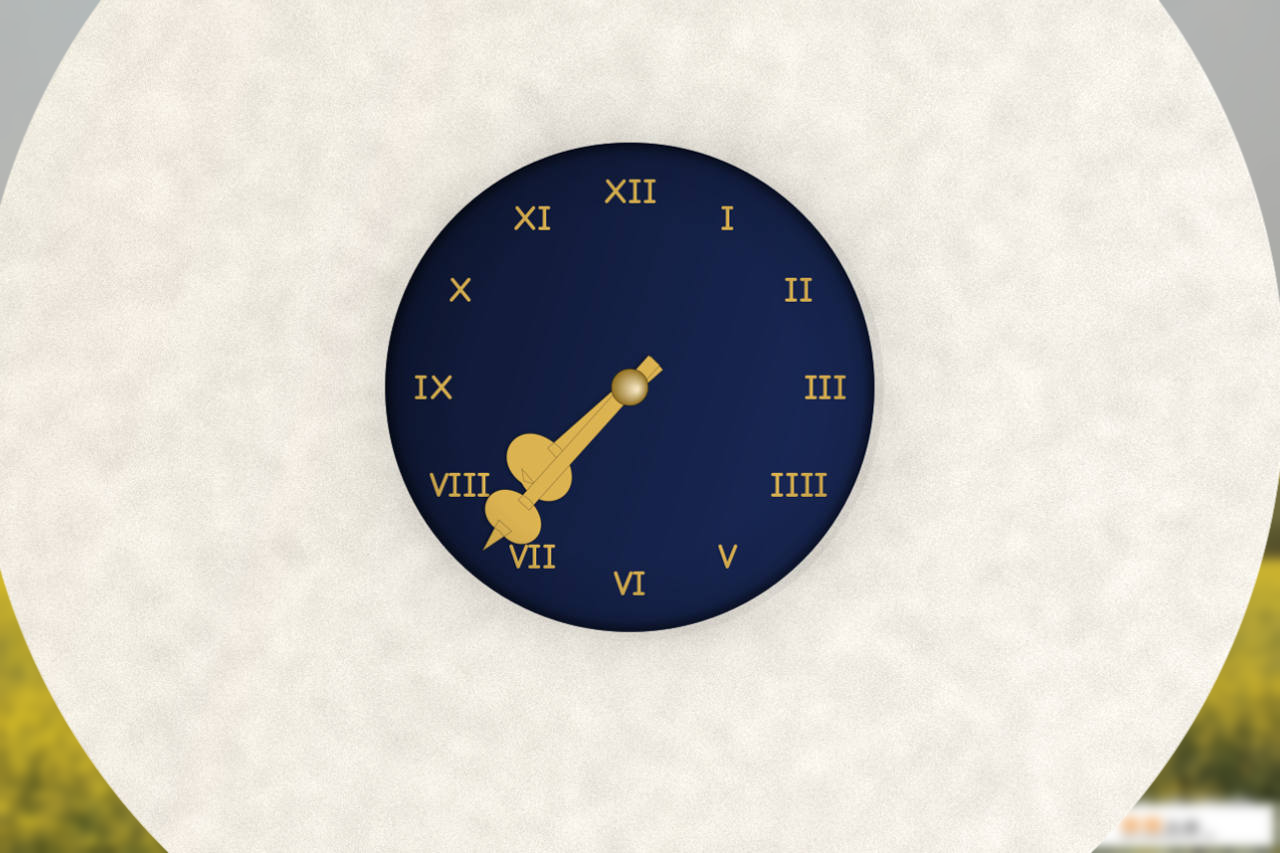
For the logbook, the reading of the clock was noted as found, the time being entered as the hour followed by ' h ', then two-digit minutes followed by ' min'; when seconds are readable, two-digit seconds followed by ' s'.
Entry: 7 h 37 min
